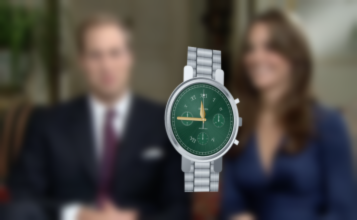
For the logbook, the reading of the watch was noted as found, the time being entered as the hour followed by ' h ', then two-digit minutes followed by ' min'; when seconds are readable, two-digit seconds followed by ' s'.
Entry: 11 h 45 min
